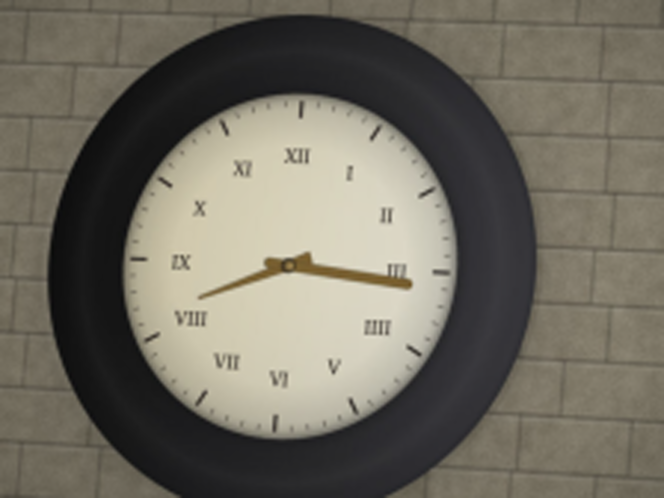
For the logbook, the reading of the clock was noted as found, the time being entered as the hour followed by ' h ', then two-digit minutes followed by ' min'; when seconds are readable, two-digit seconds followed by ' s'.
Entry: 8 h 16 min
